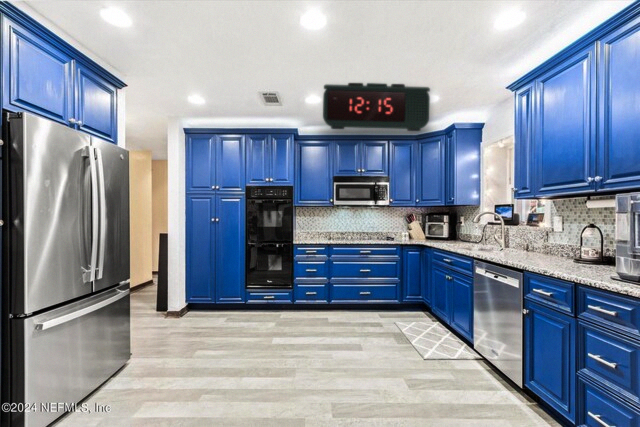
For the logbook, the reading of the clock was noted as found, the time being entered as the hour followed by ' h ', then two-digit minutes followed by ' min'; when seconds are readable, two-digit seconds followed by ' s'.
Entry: 12 h 15 min
